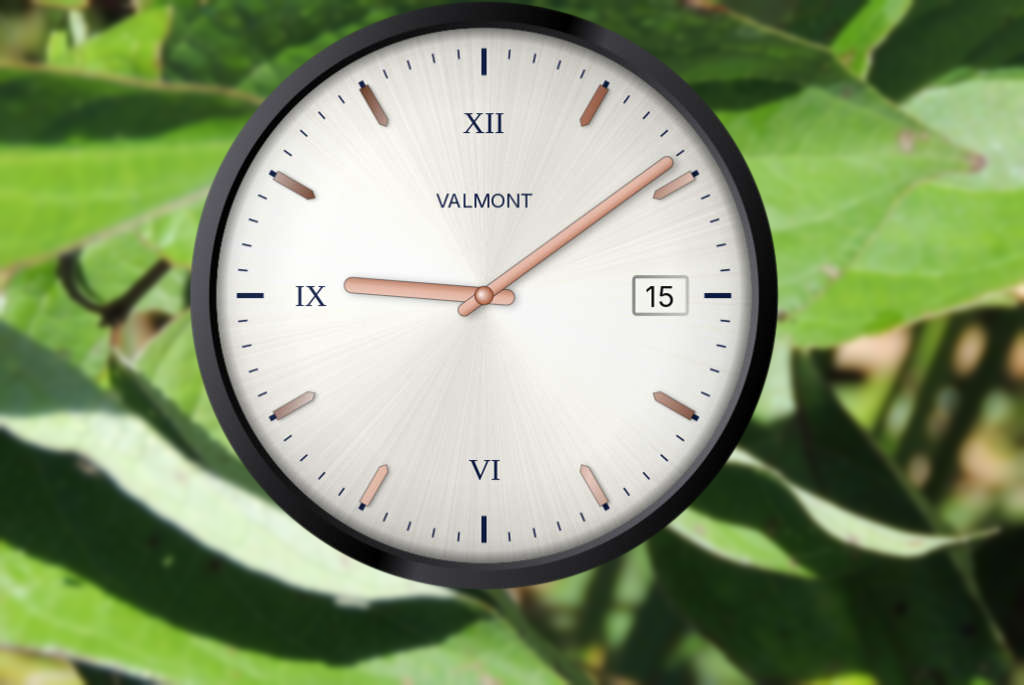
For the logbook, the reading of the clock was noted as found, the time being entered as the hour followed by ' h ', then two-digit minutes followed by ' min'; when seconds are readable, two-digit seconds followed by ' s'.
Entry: 9 h 09 min
